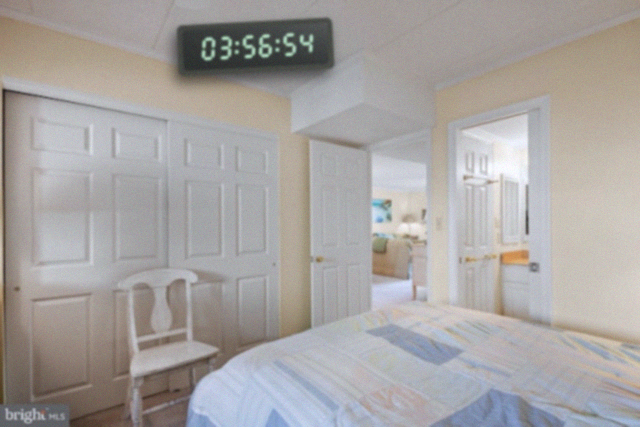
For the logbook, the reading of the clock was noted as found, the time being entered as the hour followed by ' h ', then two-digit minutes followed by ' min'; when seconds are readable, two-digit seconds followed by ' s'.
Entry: 3 h 56 min 54 s
